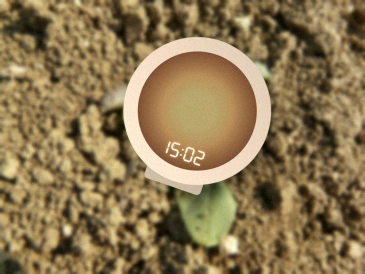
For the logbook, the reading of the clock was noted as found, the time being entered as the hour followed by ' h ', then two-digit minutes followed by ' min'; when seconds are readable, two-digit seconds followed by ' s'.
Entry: 15 h 02 min
